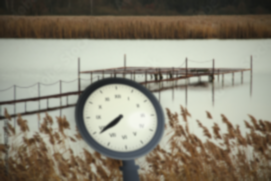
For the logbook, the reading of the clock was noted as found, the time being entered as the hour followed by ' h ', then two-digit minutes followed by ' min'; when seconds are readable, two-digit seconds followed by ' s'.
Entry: 7 h 39 min
